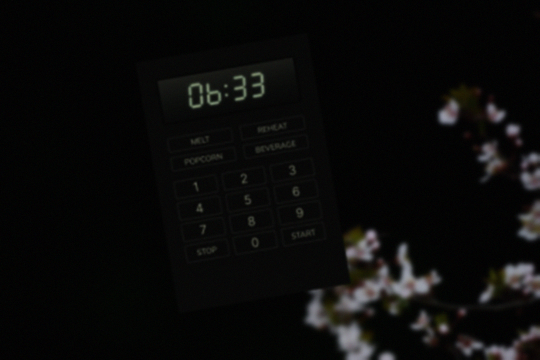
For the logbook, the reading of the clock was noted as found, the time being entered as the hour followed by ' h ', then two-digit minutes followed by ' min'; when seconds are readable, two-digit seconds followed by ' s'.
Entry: 6 h 33 min
